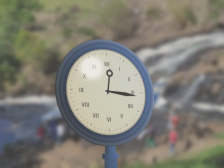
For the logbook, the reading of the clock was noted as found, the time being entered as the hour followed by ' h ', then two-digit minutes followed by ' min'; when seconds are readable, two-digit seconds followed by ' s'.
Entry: 12 h 16 min
